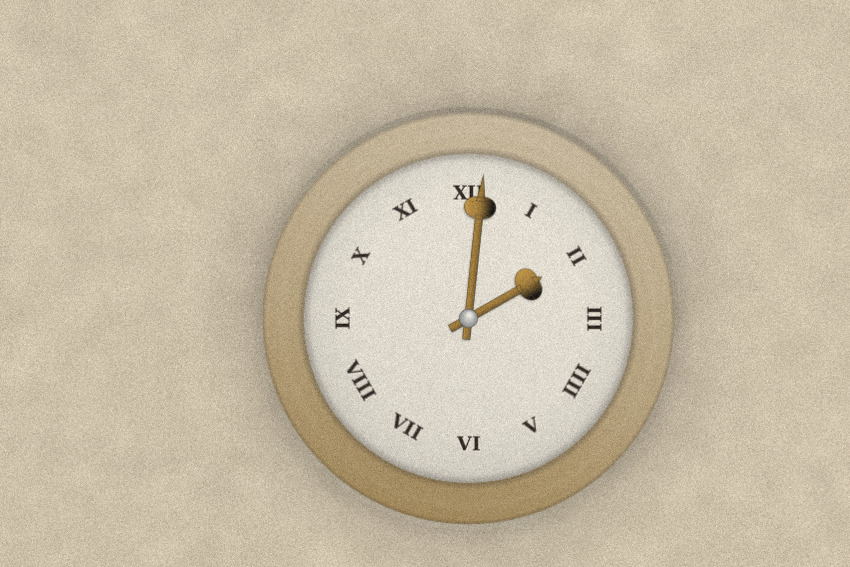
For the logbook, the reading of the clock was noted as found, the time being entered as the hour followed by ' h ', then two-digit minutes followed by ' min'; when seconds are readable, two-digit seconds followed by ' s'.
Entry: 2 h 01 min
